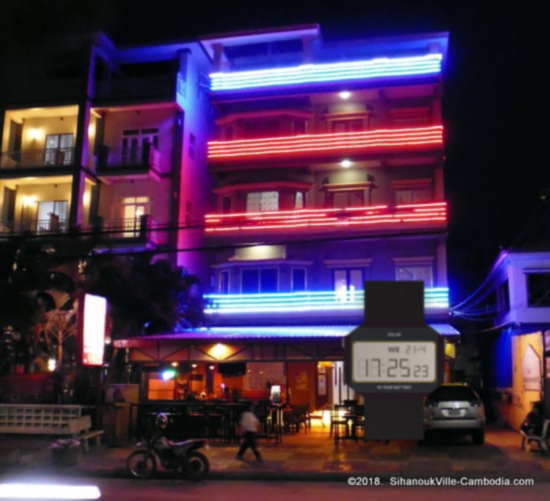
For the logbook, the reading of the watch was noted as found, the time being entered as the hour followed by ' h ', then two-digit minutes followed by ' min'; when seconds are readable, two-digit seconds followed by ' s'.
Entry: 17 h 25 min 23 s
